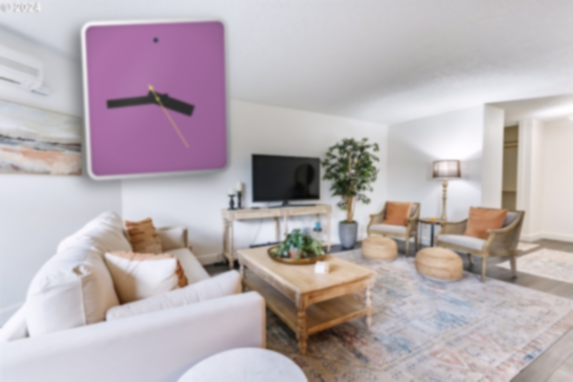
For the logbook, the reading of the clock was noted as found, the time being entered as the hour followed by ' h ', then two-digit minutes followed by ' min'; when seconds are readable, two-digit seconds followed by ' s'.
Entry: 3 h 44 min 25 s
